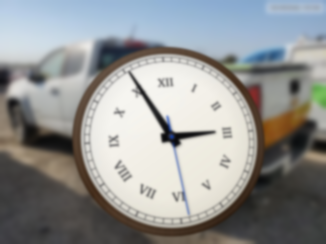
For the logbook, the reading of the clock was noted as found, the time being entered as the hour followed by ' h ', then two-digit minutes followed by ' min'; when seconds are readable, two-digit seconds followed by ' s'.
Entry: 2 h 55 min 29 s
